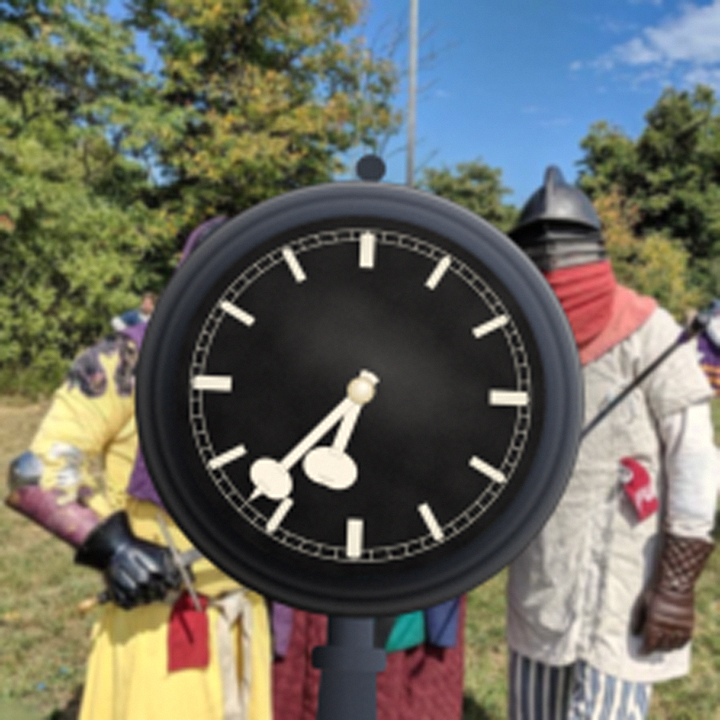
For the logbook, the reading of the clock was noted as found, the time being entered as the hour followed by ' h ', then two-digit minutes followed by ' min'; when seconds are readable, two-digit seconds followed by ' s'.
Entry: 6 h 37 min
